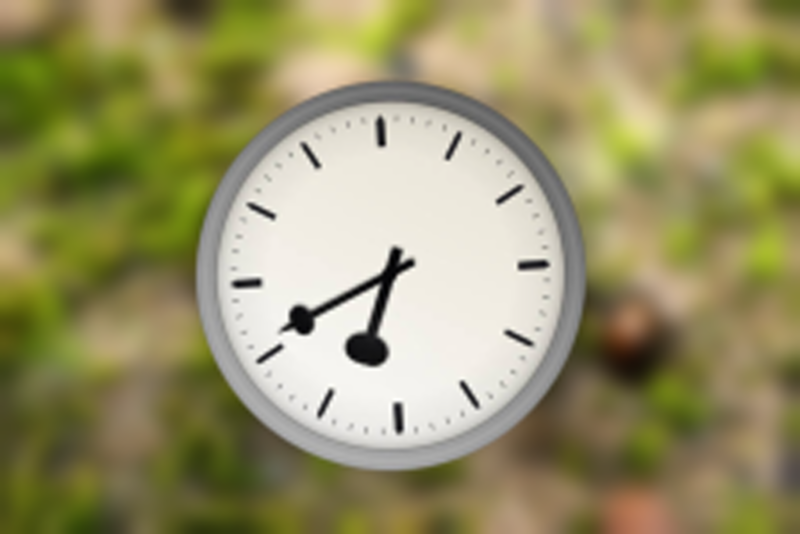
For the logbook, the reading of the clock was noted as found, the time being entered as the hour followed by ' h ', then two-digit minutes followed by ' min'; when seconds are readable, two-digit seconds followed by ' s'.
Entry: 6 h 41 min
